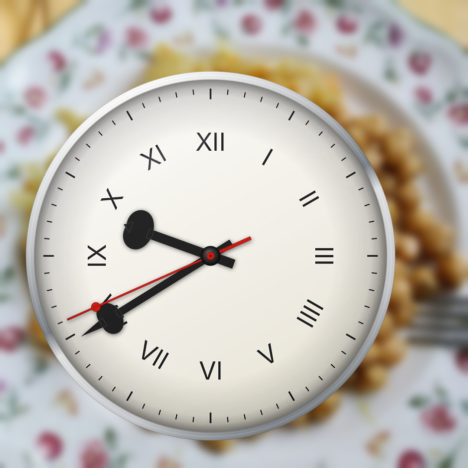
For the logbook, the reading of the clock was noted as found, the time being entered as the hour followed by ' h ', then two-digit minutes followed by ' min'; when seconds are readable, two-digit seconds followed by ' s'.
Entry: 9 h 39 min 41 s
